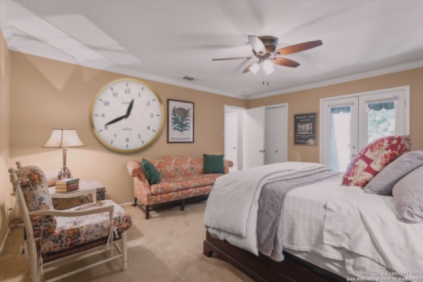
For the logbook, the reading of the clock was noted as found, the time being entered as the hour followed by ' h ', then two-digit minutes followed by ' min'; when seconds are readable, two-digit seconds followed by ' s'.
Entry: 12 h 41 min
